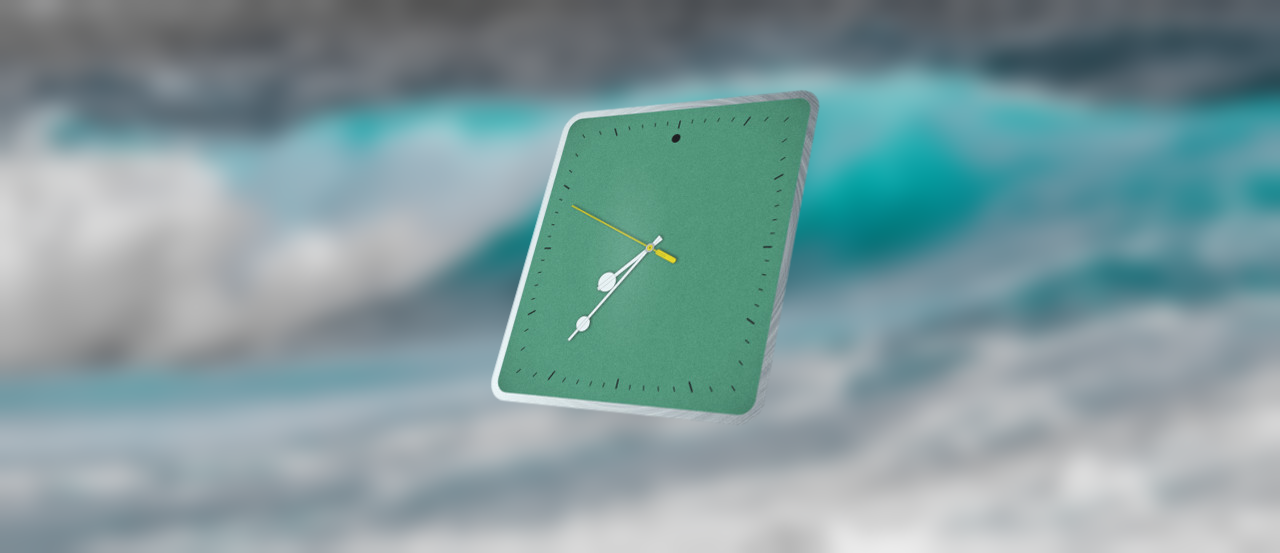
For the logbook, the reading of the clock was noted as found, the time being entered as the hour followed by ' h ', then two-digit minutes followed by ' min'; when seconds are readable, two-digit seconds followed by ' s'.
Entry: 7 h 35 min 49 s
